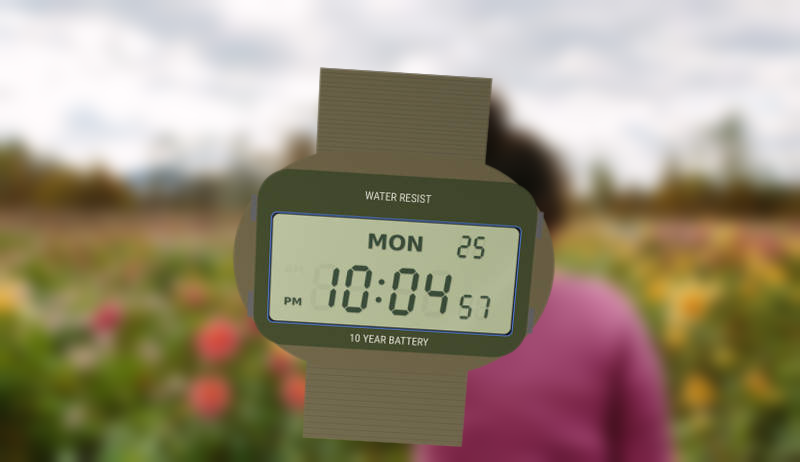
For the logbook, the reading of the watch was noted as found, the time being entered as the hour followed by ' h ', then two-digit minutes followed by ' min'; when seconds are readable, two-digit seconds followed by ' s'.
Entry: 10 h 04 min 57 s
